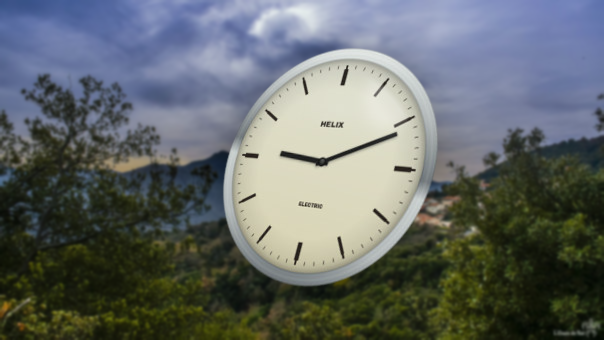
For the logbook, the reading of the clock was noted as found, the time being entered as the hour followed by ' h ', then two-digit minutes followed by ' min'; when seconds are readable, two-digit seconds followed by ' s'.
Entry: 9 h 11 min
